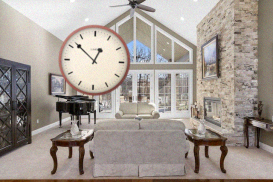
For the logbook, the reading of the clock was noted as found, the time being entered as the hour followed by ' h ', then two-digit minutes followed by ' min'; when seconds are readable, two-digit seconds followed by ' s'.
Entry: 12 h 52 min
